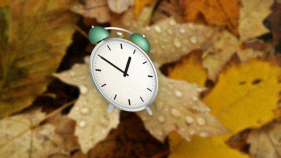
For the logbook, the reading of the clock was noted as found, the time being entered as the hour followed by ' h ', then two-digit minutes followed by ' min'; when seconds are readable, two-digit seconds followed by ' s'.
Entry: 12 h 50 min
